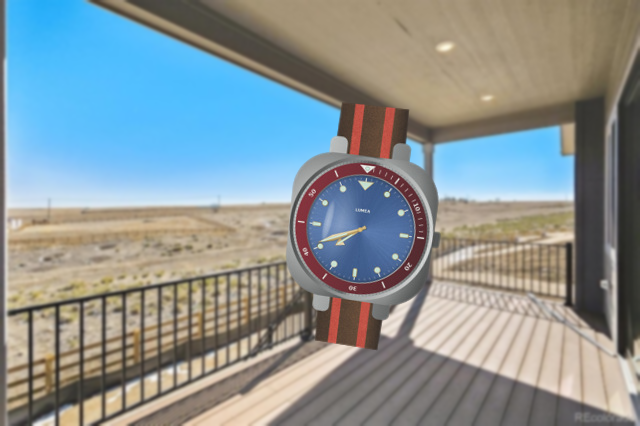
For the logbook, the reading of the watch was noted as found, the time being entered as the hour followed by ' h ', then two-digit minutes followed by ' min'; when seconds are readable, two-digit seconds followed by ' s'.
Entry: 7 h 41 min
